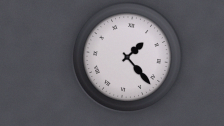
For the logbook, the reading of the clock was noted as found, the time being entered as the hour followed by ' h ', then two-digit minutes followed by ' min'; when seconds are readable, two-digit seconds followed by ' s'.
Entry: 1 h 22 min
